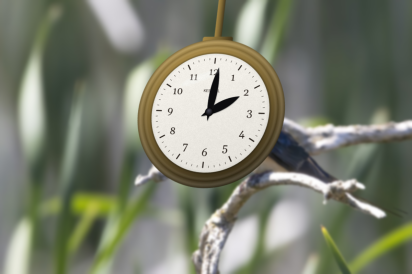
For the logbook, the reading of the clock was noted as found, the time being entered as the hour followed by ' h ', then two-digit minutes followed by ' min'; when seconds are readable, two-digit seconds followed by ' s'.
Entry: 2 h 01 min
